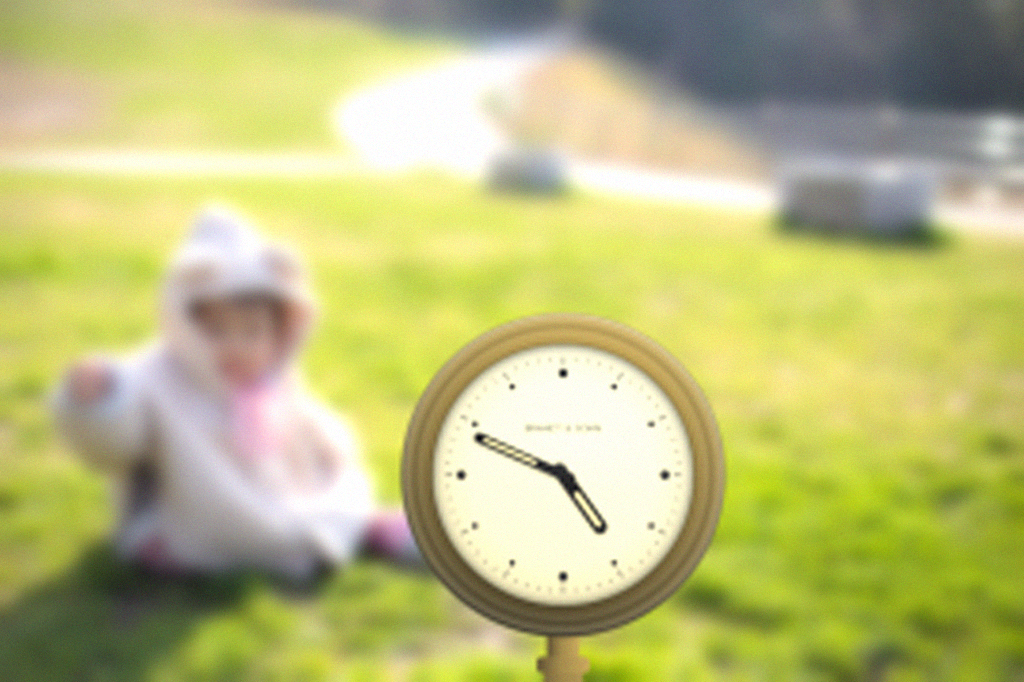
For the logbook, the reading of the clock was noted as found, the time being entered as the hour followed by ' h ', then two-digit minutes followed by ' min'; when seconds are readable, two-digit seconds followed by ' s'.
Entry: 4 h 49 min
